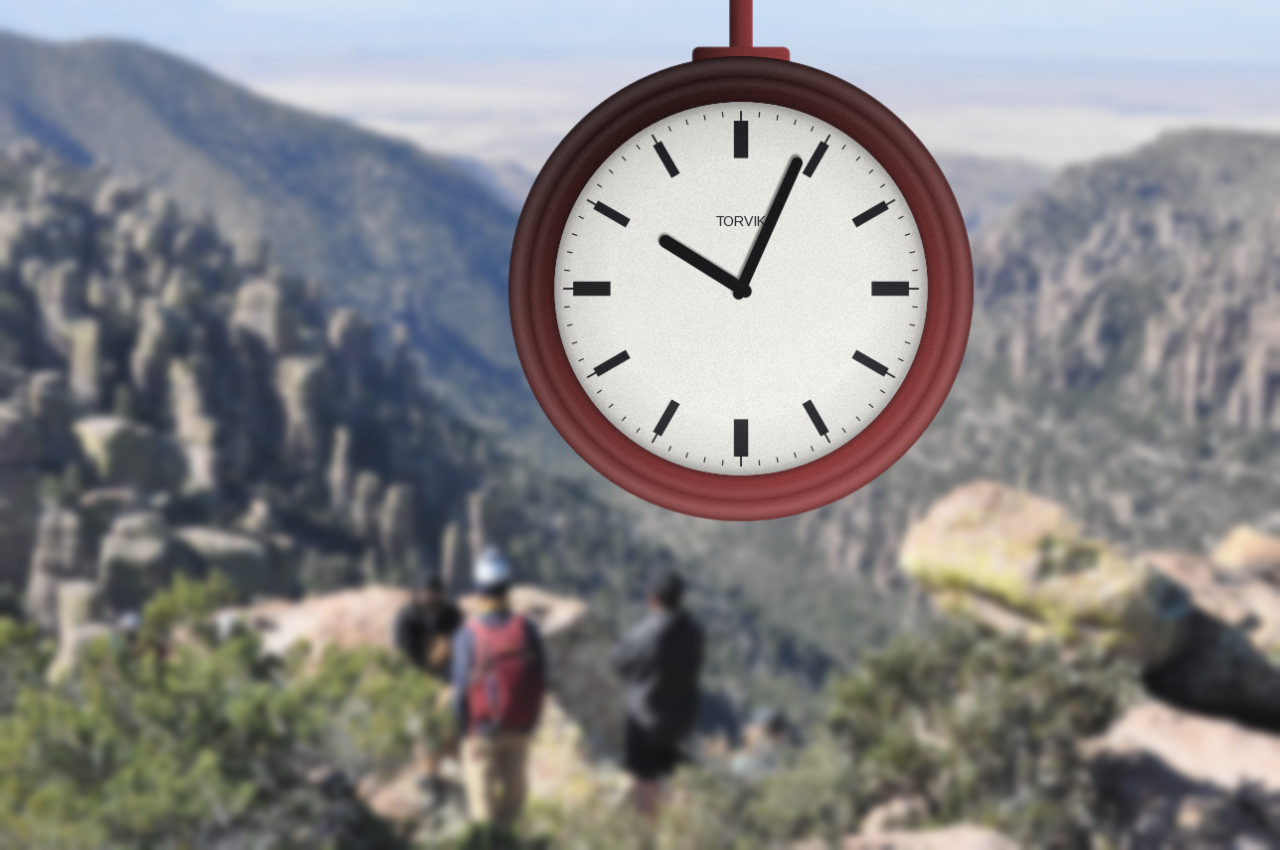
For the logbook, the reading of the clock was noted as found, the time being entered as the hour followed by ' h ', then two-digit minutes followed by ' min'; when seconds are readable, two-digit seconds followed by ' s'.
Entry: 10 h 04 min
